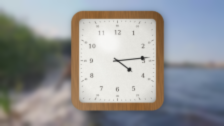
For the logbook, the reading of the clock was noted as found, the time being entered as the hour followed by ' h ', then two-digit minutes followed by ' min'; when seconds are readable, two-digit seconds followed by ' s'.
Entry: 4 h 14 min
